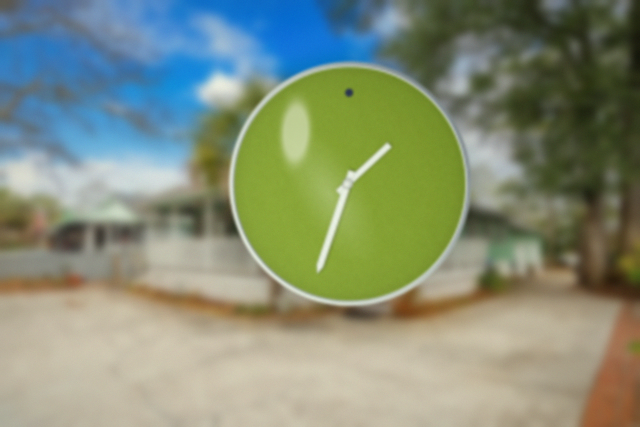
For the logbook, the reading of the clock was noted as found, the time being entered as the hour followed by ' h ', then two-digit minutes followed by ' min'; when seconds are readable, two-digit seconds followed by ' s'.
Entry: 1 h 33 min
